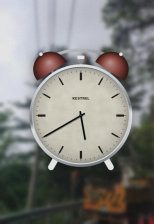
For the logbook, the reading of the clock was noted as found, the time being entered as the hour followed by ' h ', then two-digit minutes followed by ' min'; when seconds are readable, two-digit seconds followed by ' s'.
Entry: 5 h 40 min
